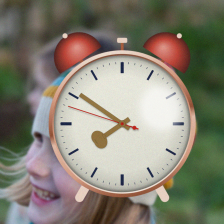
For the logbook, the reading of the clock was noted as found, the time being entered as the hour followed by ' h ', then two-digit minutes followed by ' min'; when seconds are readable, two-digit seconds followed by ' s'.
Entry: 7 h 50 min 48 s
